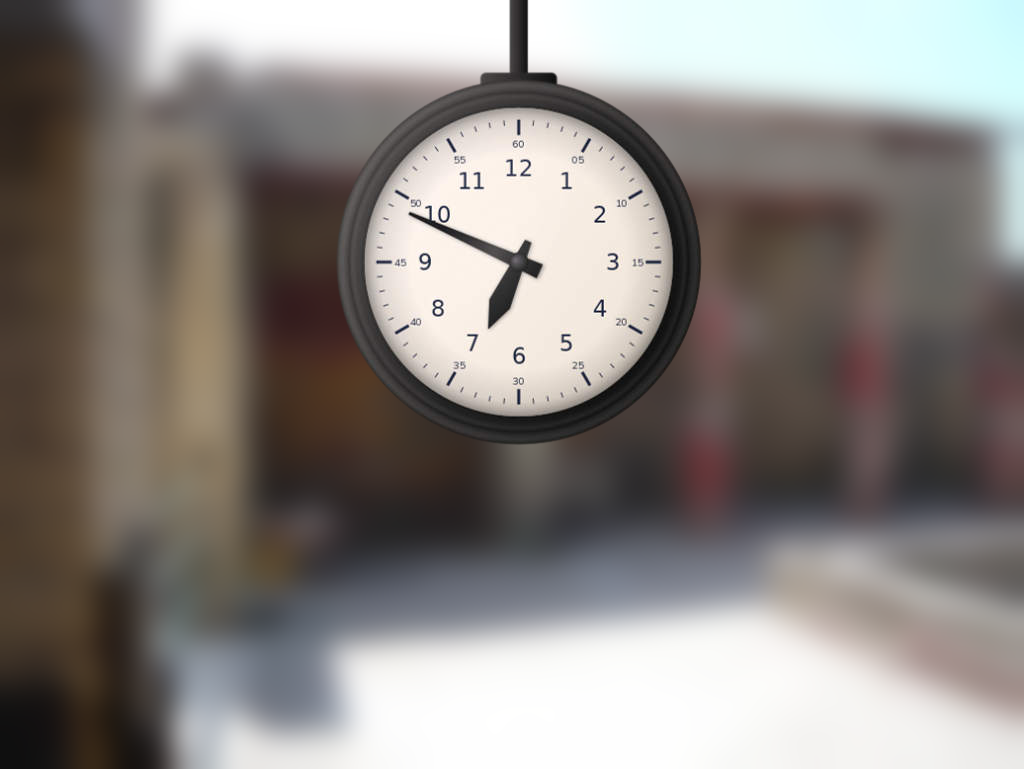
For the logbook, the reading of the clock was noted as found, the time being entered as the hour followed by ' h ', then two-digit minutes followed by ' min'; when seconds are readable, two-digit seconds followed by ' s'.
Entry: 6 h 49 min
